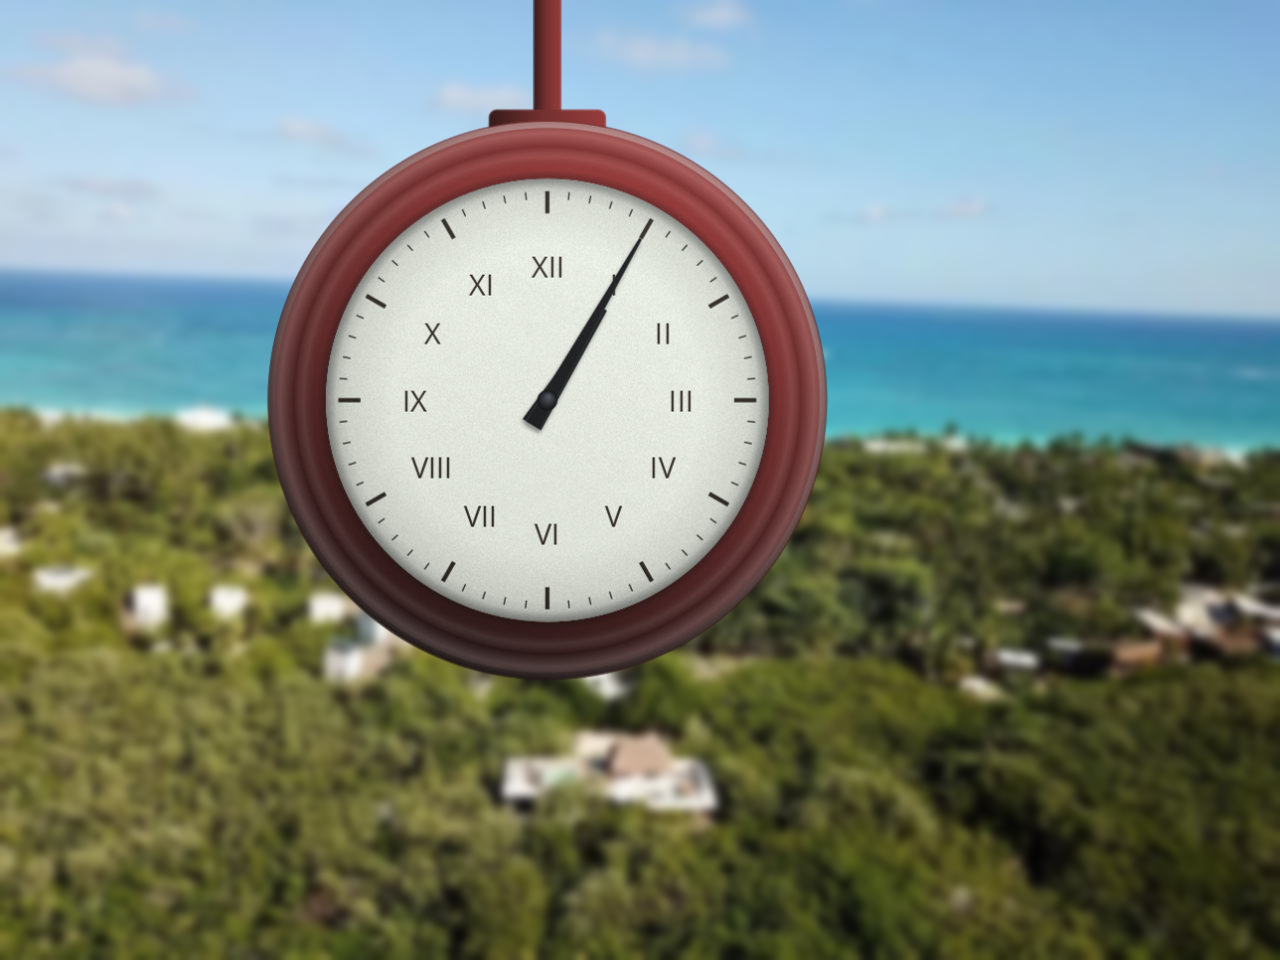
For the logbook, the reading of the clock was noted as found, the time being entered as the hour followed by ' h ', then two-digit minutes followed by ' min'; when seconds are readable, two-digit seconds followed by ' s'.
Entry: 1 h 05 min
